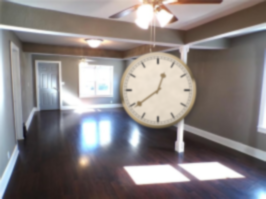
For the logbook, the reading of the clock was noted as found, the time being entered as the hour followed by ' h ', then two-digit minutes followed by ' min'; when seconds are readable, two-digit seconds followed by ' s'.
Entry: 12 h 39 min
